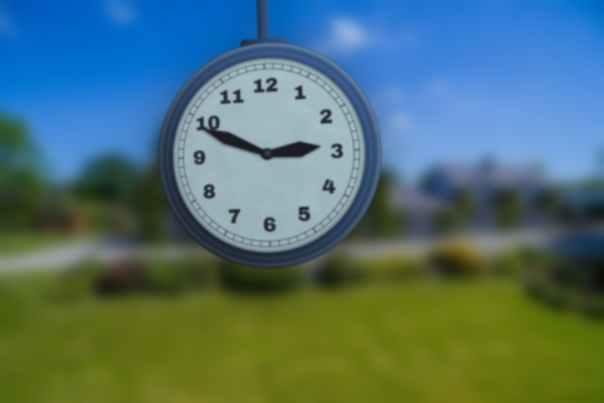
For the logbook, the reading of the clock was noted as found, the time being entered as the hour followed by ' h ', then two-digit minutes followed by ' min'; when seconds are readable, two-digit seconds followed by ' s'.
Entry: 2 h 49 min
